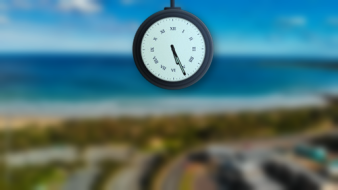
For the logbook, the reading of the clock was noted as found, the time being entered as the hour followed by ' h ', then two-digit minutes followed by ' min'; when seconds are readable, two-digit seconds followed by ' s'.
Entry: 5 h 26 min
